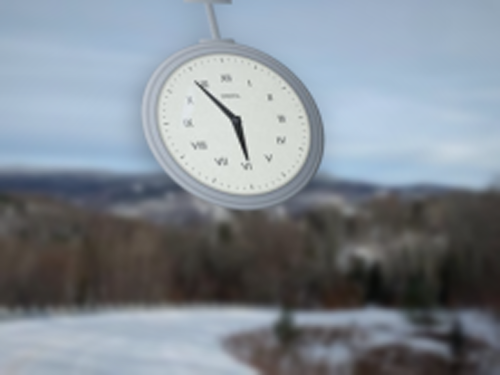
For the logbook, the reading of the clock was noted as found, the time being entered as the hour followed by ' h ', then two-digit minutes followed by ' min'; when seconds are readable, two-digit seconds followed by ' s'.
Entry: 5 h 54 min
